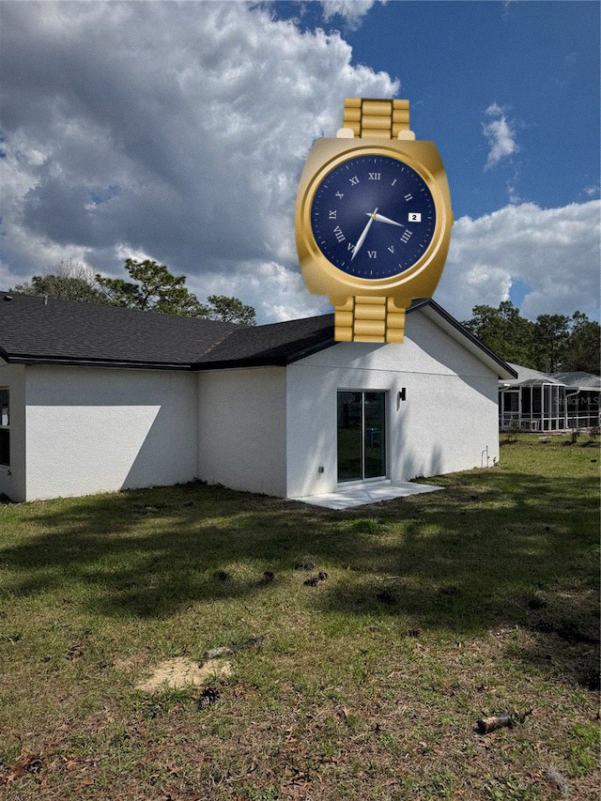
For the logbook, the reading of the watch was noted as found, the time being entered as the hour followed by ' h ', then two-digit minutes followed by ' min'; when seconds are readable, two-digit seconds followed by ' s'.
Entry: 3 h 34 min
